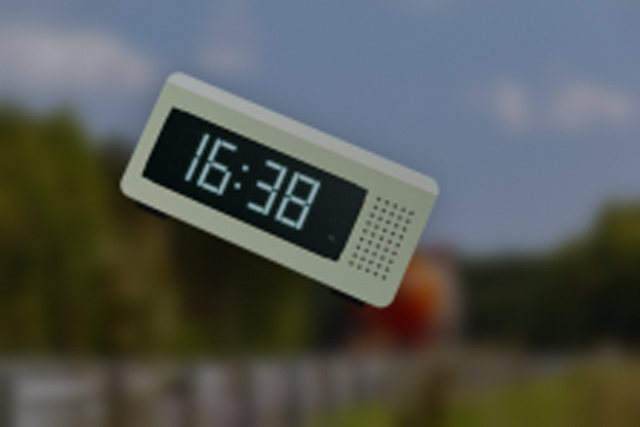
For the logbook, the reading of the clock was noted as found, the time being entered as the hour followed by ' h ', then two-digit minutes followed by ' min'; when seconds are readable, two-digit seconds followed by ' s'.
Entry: 16 h 38 min
